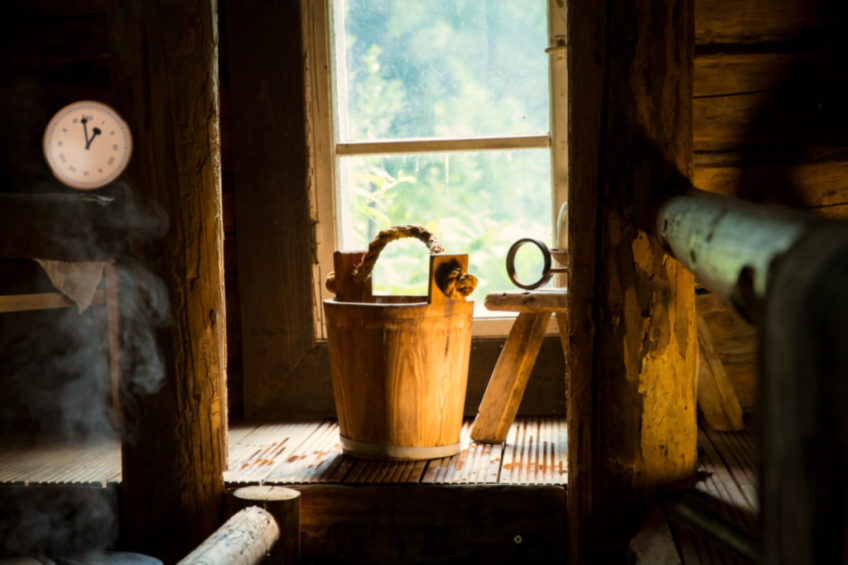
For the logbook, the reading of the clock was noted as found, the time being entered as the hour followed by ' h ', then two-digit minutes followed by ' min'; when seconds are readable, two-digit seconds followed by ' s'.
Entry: 12 h 58 min
